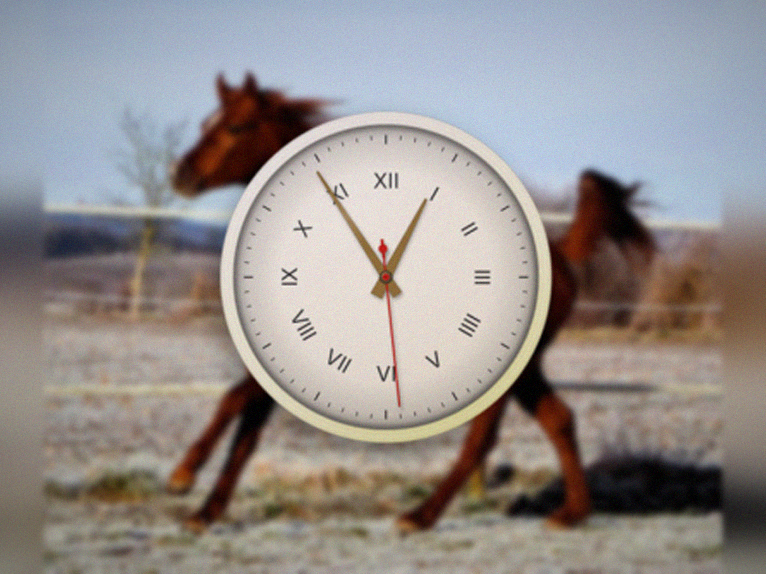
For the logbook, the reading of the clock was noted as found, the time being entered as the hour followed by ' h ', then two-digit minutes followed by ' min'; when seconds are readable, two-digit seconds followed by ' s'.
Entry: 12 h 54 min 29 s
